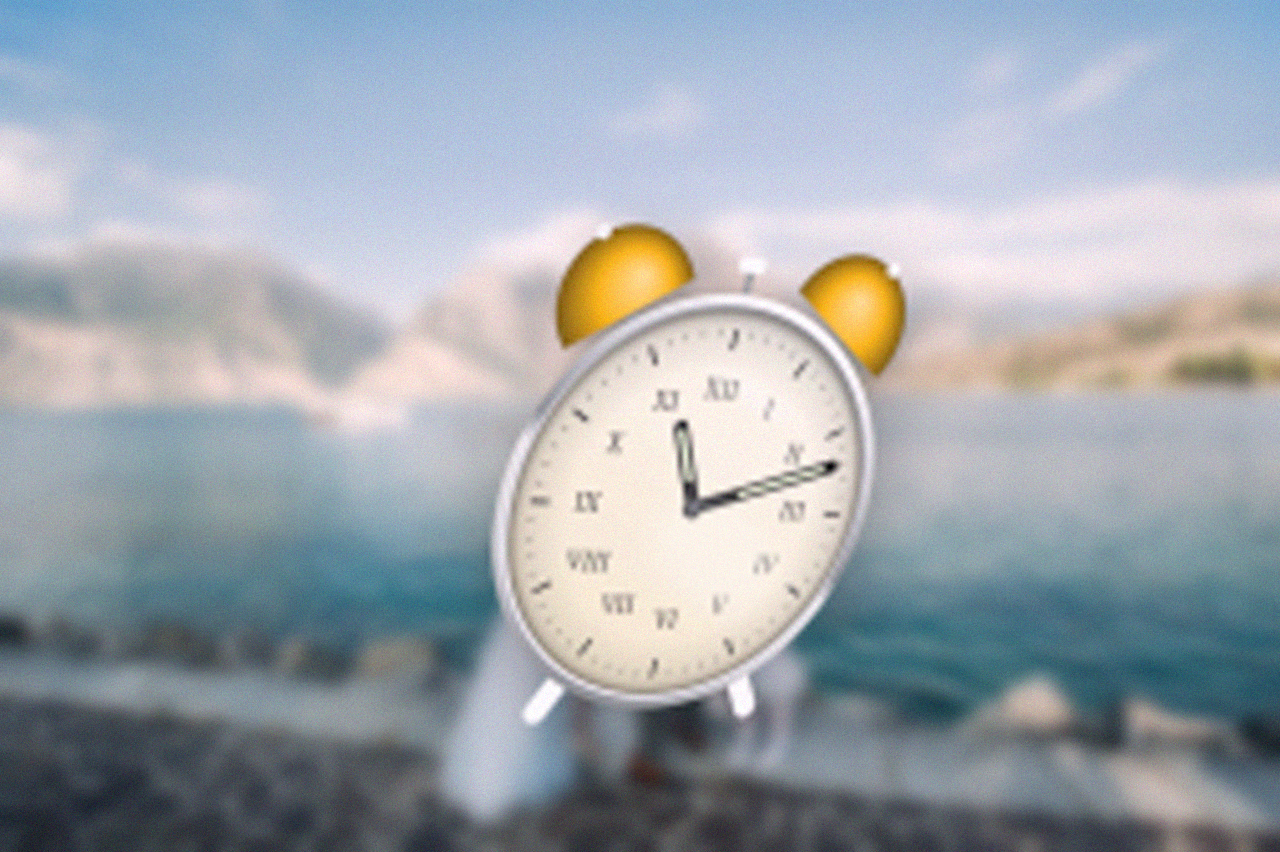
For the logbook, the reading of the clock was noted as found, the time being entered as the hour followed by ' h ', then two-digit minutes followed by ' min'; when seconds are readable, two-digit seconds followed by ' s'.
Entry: 11 h 12 min
